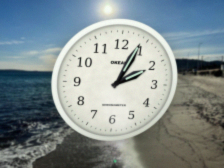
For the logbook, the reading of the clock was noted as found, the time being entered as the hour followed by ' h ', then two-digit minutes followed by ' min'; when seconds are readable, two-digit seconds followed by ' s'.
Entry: 2 h 04 min
